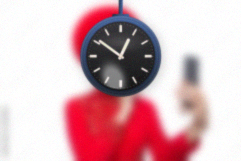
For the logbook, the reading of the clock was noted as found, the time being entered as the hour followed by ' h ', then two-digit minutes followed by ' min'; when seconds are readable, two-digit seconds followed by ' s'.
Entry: 12 h 51 min
